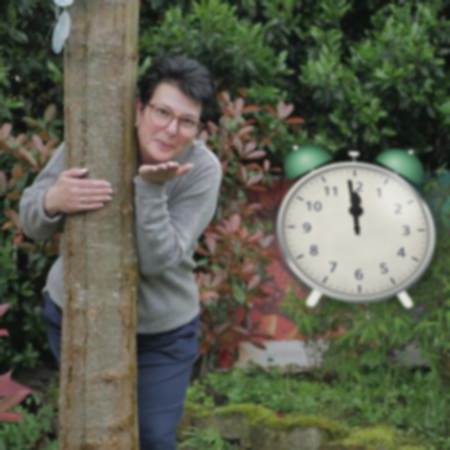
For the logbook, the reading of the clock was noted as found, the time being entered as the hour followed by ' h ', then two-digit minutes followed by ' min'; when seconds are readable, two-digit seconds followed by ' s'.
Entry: 11 h 59 min
